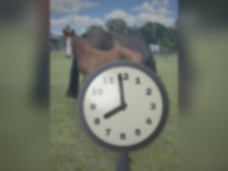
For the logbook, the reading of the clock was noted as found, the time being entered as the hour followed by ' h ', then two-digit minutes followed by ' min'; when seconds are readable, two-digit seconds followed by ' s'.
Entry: 7 h 59 min
